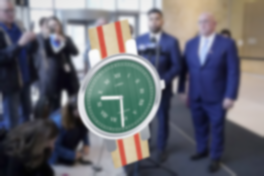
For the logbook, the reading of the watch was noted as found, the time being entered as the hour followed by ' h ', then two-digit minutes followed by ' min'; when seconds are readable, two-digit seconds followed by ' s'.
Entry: 9 h 31 min
